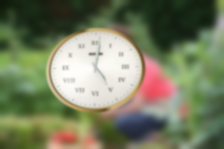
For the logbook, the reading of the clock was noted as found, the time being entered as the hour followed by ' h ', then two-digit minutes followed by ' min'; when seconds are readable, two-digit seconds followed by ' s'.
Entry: 5 h 01 min
